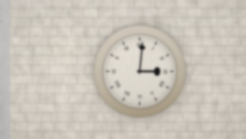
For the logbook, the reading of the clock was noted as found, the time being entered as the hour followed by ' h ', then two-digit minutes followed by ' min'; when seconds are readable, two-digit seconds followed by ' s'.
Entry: 3 h 01 min
